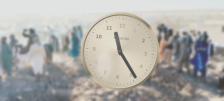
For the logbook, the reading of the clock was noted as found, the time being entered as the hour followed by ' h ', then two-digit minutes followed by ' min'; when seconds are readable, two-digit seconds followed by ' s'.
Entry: 11 h 24 min
